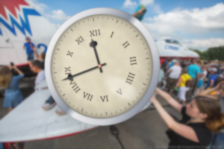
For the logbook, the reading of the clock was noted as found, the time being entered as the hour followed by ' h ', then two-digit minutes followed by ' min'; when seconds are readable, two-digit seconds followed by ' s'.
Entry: 11 h 43 min
